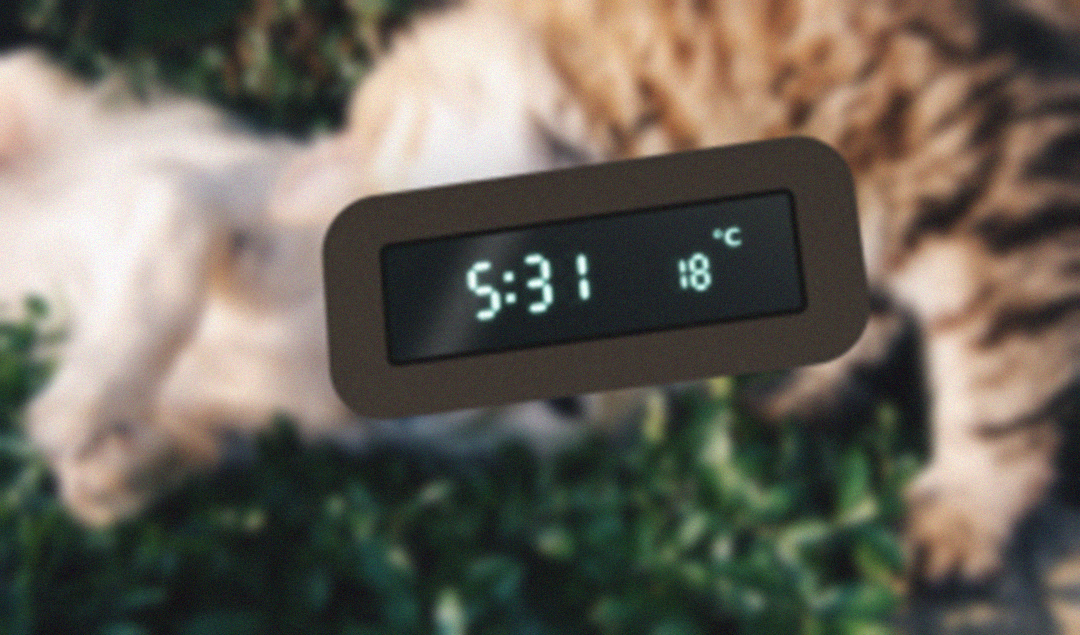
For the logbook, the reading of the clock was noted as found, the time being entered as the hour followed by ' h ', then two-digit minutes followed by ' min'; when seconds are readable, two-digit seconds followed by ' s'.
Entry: 5 h 31 min
